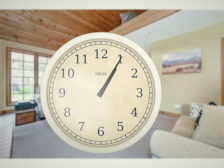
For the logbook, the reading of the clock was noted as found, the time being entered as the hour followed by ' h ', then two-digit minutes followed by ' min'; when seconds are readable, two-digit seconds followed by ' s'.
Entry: 1 h 05 min
